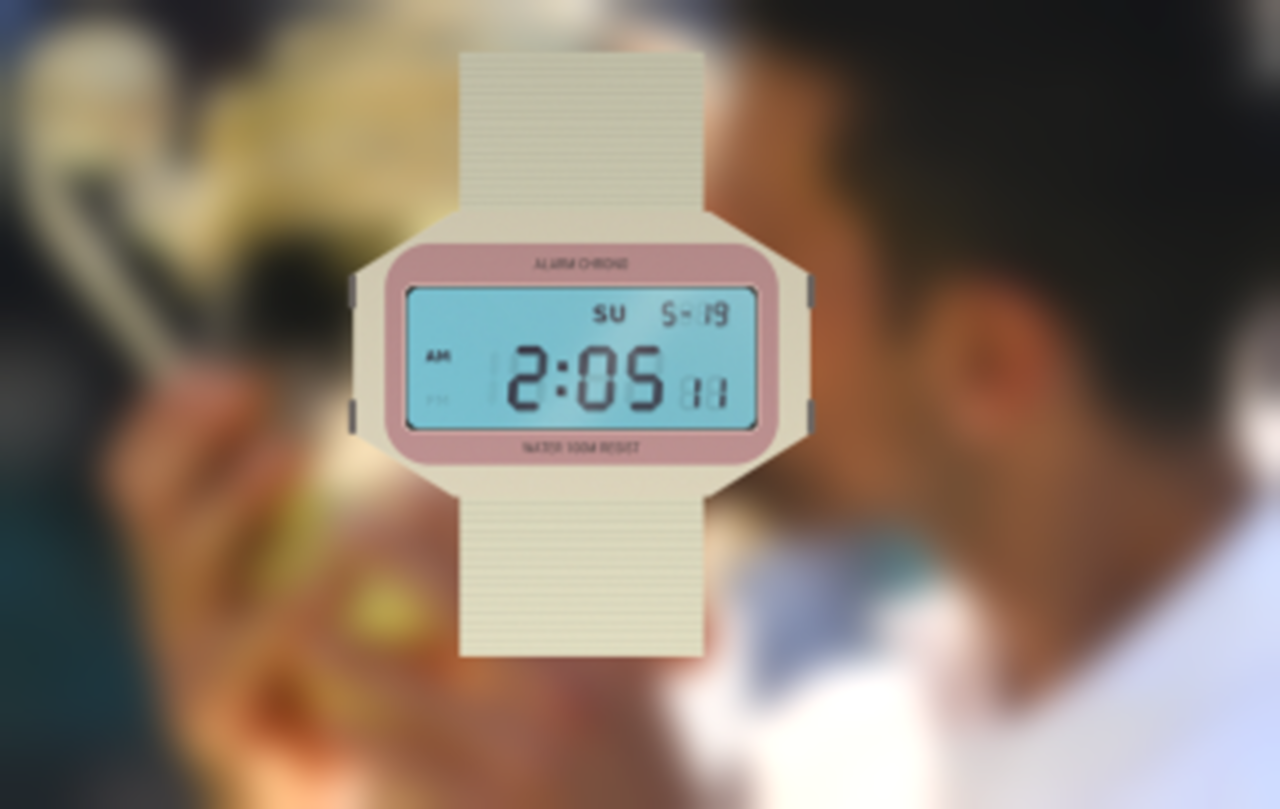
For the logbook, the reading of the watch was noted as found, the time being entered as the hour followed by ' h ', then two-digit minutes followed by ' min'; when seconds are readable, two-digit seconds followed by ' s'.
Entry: 2 h 05 min 11 s
